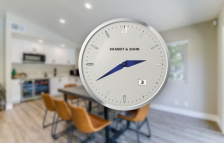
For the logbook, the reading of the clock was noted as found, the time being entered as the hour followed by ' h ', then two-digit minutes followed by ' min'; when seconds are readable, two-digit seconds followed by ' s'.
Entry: 2 h 40 min
